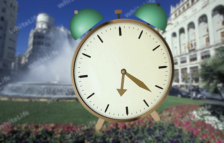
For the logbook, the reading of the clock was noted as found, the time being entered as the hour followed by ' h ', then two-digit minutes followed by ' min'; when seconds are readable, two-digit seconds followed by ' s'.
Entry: 6 h 22 min
